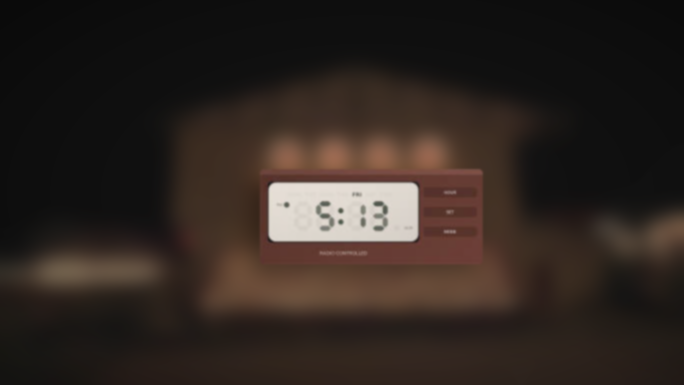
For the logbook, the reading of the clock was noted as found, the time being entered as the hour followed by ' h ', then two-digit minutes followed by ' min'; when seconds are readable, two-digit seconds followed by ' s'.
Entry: 5 h 13 min
